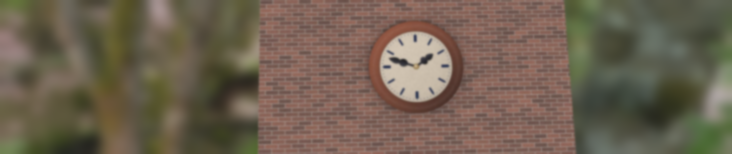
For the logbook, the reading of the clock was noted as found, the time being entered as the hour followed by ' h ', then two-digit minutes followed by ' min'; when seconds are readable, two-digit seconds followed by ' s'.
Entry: 1 h 48 min
